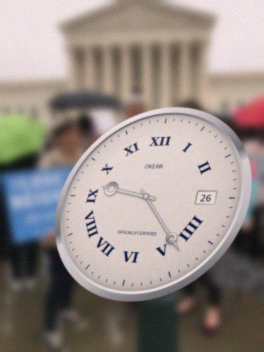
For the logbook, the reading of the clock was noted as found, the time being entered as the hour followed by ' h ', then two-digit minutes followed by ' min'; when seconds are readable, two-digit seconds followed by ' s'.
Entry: 9 h 23 min
